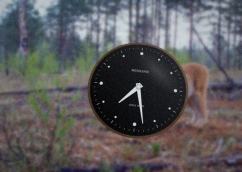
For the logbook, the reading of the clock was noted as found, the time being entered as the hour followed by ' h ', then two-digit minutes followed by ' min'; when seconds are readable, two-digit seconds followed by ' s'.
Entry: 7 h 28 min
